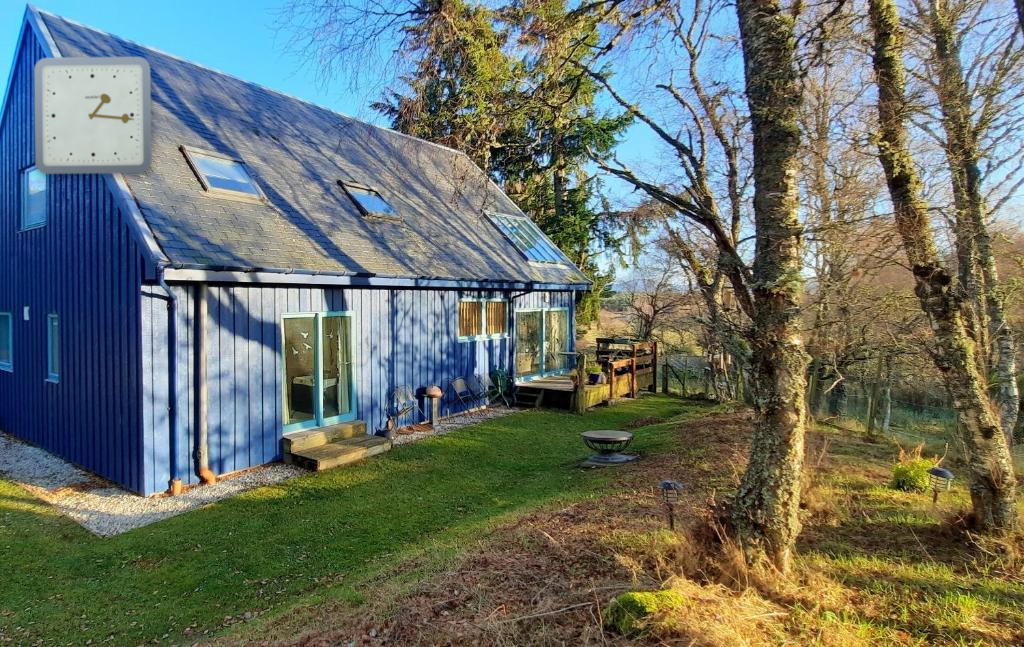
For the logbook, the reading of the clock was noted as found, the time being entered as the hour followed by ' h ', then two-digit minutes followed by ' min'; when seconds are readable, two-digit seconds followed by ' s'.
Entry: 1 h 16 min
